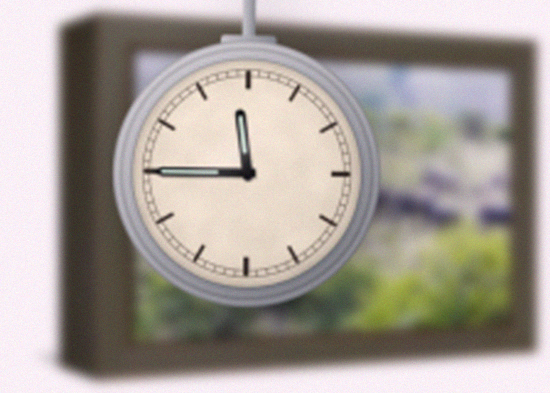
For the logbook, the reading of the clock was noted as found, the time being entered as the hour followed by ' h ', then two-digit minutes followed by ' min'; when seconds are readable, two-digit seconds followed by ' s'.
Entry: 11 h 45 min
